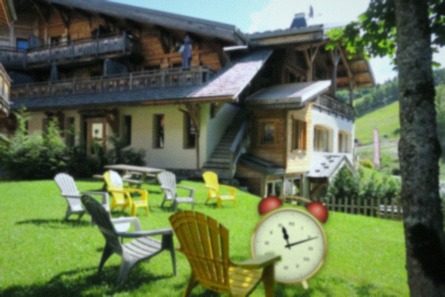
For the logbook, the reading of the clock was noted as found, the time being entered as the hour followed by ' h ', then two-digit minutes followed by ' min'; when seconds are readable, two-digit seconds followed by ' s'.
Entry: 11 h 11 min
